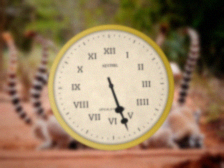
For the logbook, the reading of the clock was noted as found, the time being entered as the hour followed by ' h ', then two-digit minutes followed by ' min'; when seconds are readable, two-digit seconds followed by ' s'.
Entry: 5 h 27 min
